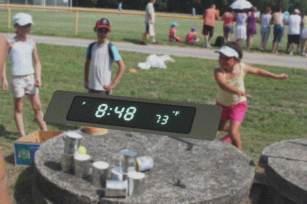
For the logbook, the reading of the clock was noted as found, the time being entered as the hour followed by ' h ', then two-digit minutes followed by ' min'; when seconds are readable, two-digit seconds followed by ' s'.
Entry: 8 h 48 min
